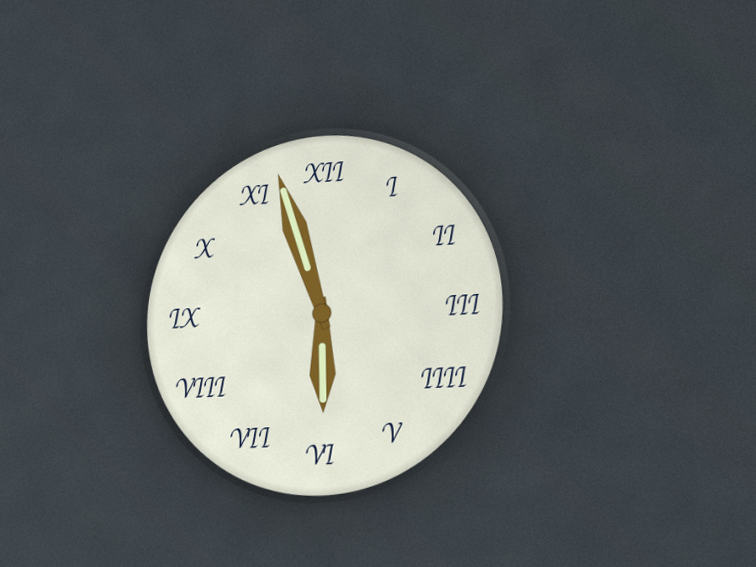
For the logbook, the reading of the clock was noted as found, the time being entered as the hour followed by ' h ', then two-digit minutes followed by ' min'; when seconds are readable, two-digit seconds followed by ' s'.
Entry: 5 h 57 min
